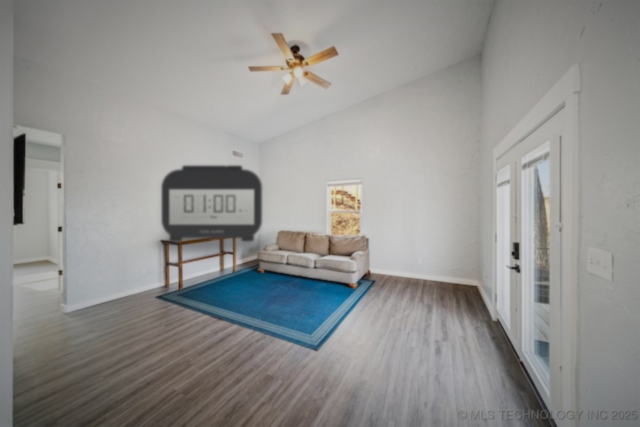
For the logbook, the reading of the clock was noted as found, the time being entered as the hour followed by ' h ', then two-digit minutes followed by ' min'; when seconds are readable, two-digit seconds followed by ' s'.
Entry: 1 h 00 min
